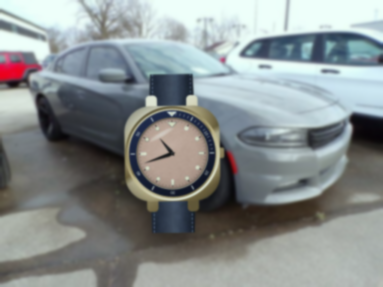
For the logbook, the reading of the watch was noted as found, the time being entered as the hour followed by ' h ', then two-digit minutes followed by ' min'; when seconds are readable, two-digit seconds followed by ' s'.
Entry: 10 h 42 min
